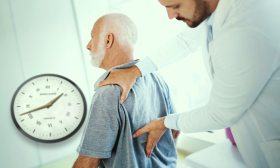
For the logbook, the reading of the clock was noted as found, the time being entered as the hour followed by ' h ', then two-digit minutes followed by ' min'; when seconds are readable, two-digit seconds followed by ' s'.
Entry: 1 h 42 min
